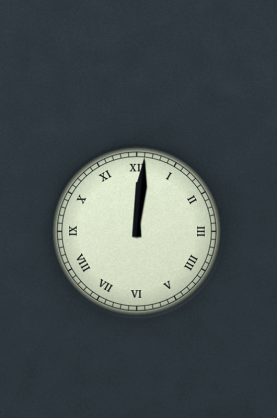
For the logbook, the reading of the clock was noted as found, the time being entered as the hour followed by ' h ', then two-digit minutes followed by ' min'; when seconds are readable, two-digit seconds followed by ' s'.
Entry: 12 h 01 min
